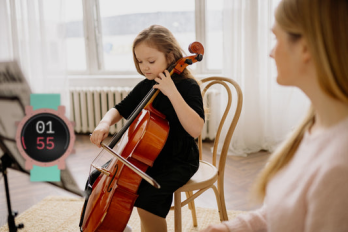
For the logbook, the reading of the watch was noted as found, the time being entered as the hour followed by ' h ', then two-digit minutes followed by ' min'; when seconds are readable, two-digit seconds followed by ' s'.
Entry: 1 h 55 min
